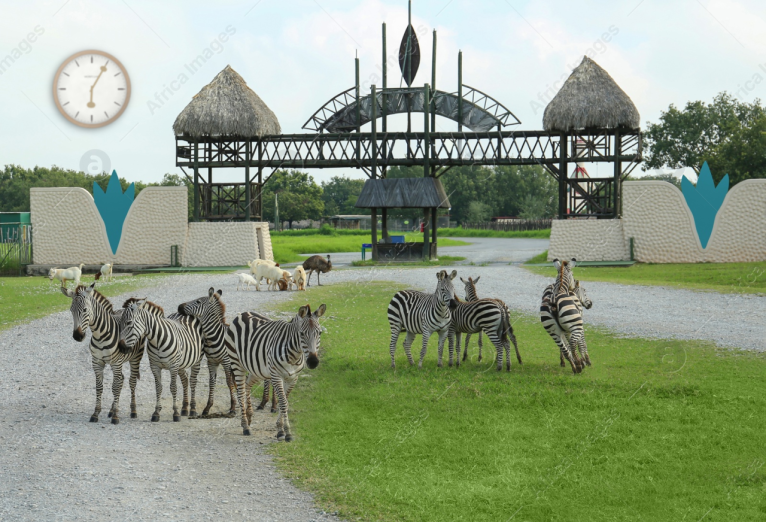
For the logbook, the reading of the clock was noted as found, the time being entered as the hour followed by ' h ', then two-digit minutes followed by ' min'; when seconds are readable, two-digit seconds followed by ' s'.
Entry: 6 h 05 min
